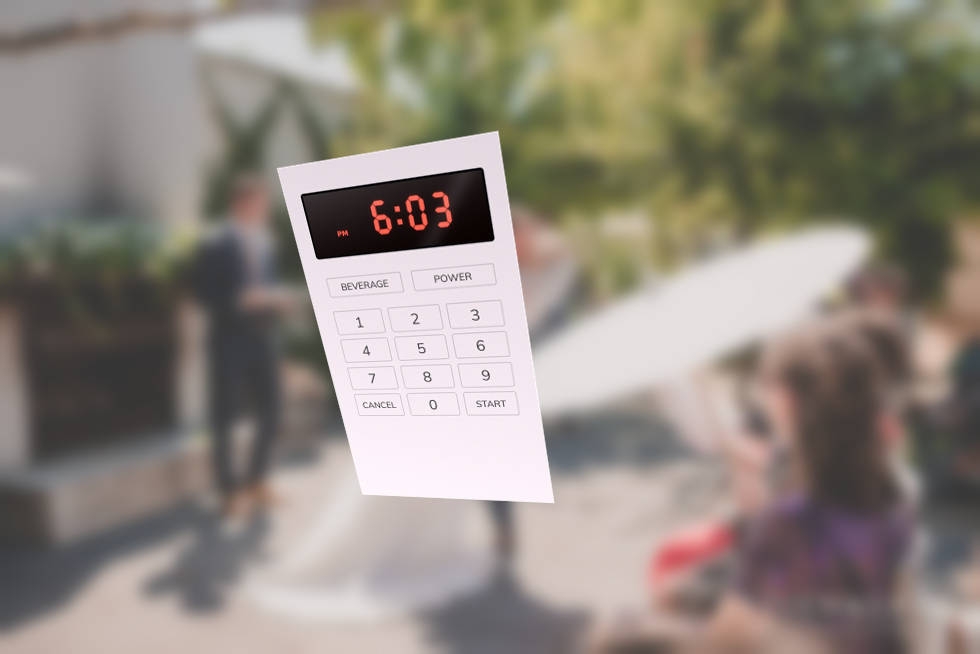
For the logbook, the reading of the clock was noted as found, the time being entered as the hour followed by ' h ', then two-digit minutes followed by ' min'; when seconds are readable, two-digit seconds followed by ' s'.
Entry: 6 h 03 min
